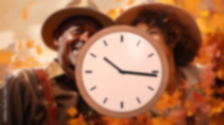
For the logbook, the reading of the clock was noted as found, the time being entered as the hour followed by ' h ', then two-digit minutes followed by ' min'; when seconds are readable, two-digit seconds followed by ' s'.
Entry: 10 h 16 min
